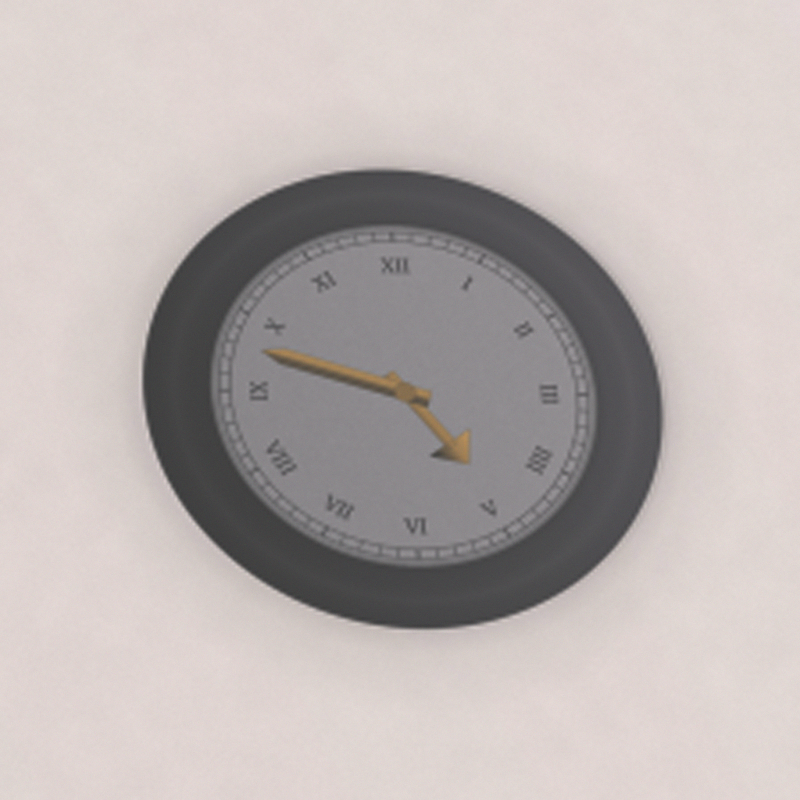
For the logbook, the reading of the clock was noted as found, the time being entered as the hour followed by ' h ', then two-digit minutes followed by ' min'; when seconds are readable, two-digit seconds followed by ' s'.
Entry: 4 h 48 min
